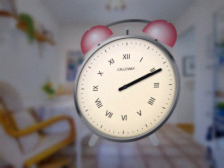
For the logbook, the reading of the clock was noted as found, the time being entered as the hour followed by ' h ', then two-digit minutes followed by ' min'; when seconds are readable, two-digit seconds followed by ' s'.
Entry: 2 h 11 min
